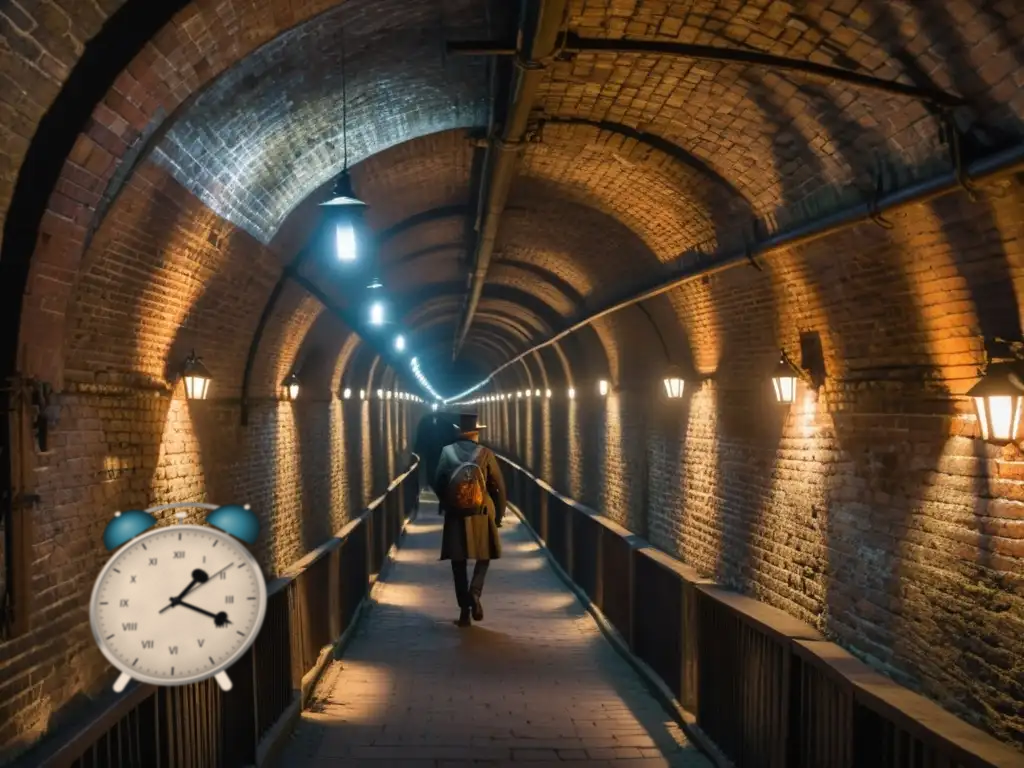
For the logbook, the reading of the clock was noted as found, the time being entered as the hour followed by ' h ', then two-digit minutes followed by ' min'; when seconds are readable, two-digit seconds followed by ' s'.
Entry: 1 h 19 min 09 s
